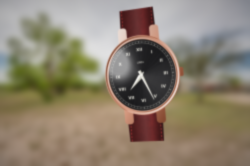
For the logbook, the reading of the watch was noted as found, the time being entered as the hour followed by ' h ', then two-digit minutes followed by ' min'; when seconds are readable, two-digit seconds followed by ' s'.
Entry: 7 h 26 min
